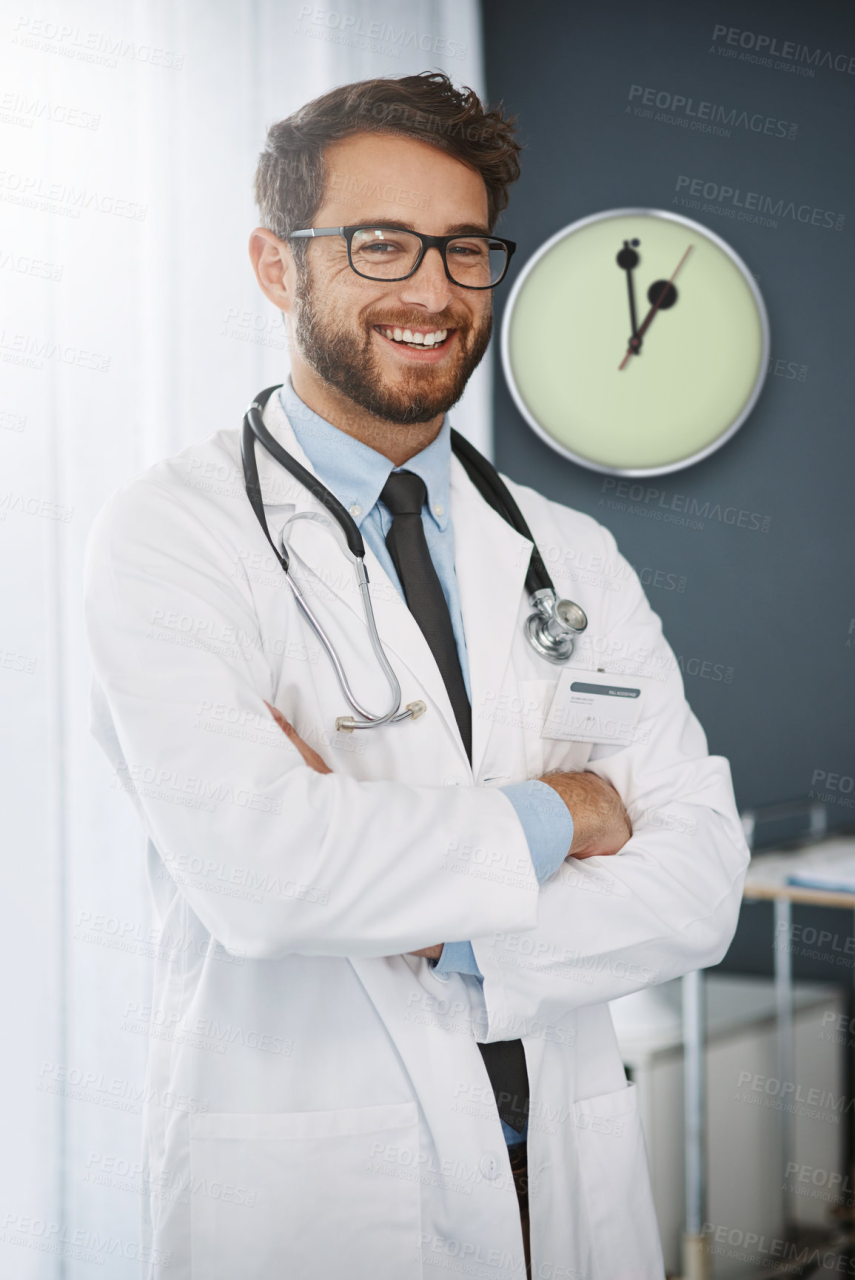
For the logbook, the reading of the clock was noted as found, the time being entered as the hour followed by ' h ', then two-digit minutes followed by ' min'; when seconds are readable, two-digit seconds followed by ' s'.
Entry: 12 h 59 min 05 s
